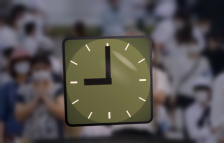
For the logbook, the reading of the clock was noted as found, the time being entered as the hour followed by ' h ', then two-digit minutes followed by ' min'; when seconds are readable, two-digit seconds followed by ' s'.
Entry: 9 h 00 min
